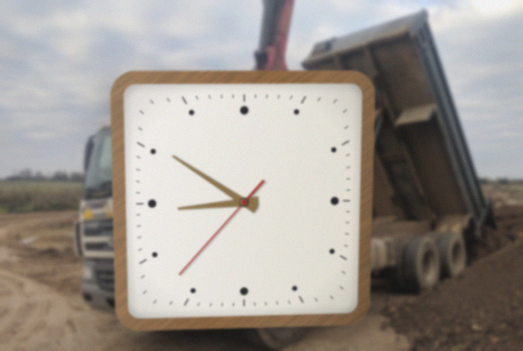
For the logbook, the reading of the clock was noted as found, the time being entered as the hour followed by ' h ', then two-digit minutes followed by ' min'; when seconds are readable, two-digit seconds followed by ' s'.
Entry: 8 h 50 min 37 s
